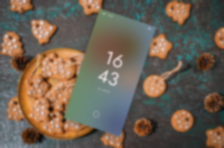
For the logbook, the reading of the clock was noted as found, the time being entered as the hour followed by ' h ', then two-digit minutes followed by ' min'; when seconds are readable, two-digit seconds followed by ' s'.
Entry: 16 h 43 min
